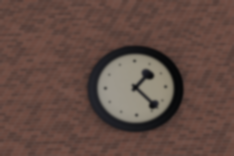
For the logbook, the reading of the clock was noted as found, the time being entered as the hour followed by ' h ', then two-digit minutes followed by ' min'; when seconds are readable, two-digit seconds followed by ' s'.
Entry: 1 h 23 min
